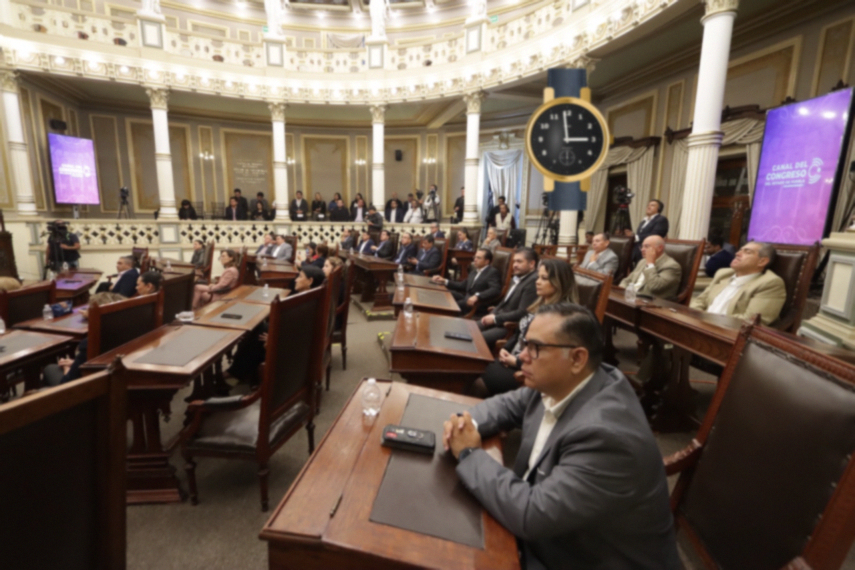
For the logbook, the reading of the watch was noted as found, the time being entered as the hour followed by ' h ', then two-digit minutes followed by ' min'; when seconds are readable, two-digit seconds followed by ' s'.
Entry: 2 h 59 min
